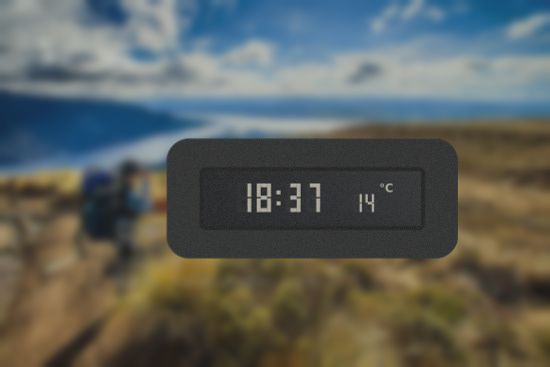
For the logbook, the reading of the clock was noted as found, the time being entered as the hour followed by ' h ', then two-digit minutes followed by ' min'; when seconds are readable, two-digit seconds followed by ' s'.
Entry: 18 h 37 min
